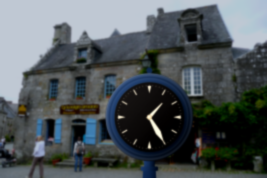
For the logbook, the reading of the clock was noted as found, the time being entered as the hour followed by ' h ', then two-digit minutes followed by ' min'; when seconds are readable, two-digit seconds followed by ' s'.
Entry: 1 h 25 min
